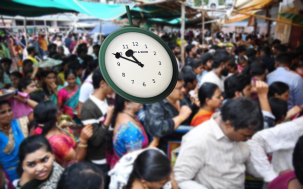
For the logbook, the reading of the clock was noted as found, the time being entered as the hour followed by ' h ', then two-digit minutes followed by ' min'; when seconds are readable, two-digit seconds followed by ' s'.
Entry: 10 h 49 min
